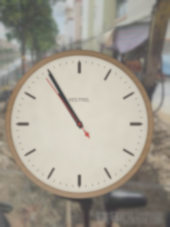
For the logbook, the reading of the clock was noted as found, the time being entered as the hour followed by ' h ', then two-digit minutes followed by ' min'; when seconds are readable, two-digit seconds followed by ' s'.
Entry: 10 h 54 min 54 s
